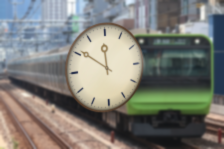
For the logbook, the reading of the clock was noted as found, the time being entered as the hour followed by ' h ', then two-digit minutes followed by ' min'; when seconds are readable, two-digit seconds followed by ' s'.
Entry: 11 h 51 min
